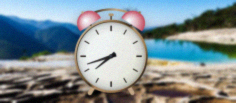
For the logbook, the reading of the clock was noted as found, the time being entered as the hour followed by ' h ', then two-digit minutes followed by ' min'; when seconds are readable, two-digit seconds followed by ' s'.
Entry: 7 h 42 min
